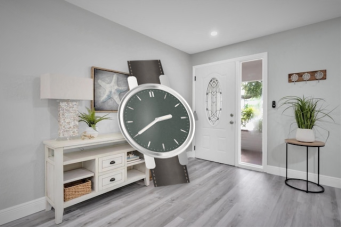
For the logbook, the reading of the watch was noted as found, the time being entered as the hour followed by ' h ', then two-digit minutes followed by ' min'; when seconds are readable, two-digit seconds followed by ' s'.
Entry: 2 h 40 min
